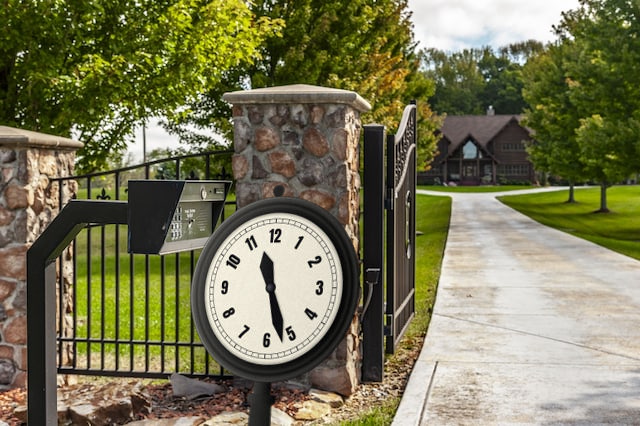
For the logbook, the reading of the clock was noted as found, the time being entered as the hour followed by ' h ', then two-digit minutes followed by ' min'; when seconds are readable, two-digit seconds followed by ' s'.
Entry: 11 h 27 min
